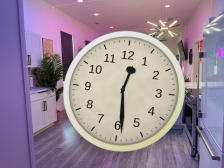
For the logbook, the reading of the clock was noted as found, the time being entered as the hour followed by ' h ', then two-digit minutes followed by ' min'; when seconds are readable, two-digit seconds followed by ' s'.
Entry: 12 h 29 min
